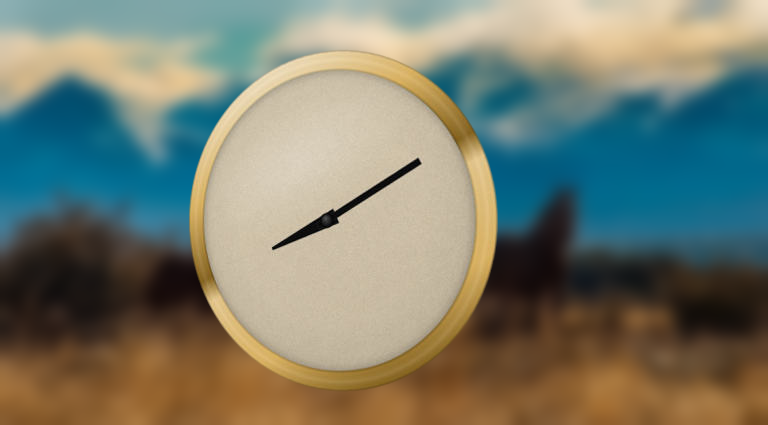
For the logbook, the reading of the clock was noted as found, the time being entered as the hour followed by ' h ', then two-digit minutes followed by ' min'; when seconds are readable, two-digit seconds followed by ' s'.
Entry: 8 h 10 min
